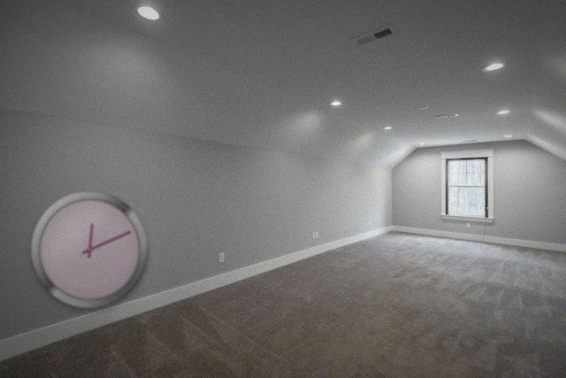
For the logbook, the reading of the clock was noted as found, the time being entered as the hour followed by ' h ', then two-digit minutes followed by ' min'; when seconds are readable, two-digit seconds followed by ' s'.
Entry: 12 h 11 min
